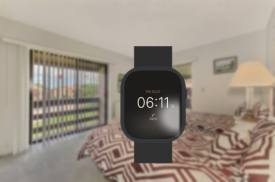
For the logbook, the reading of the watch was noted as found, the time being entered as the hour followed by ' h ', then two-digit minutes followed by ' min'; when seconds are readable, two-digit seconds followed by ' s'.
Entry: 6 h 11 min
